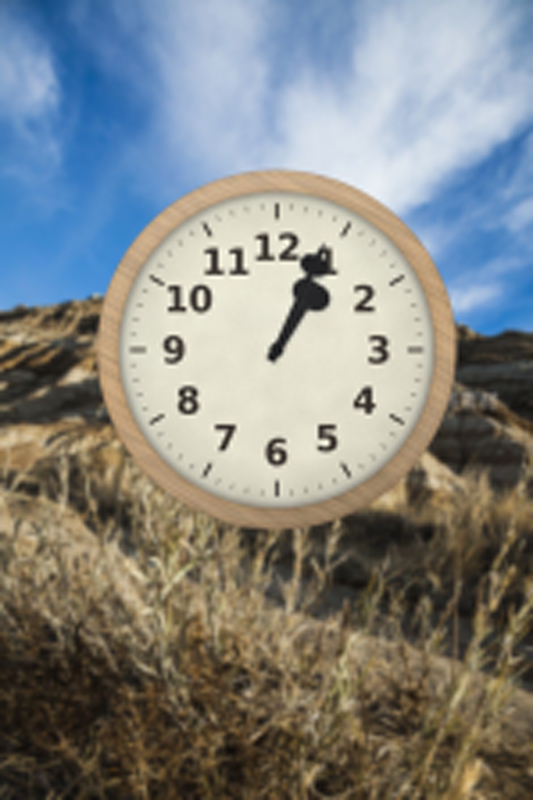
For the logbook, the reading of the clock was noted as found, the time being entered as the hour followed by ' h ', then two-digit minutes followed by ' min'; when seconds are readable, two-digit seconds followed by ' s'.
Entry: 1 h 04 min
